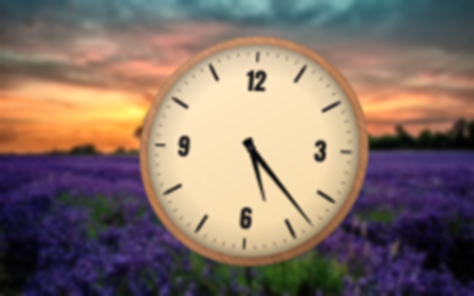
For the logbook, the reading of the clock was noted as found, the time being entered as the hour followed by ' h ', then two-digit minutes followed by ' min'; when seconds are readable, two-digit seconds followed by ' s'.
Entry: 5 h 23 min
